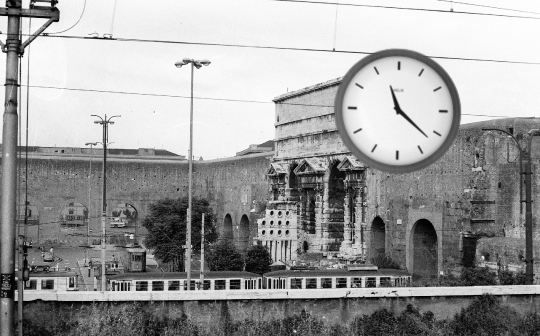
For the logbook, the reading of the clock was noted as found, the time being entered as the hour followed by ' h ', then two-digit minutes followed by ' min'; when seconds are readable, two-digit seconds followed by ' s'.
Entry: 11 h 22 min
